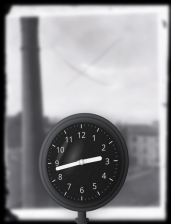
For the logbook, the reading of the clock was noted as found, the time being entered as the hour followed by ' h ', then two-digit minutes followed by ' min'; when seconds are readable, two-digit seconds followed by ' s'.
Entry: 2 h 43 min
